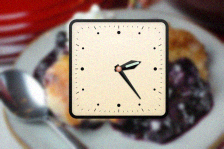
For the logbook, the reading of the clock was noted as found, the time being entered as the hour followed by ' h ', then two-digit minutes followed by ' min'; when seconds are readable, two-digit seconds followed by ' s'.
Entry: 2 h 24 min
